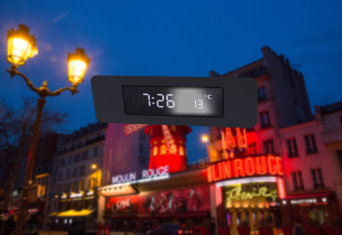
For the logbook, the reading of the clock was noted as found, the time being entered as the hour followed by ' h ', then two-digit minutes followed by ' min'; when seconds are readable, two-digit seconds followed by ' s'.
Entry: 7 h 26 min
